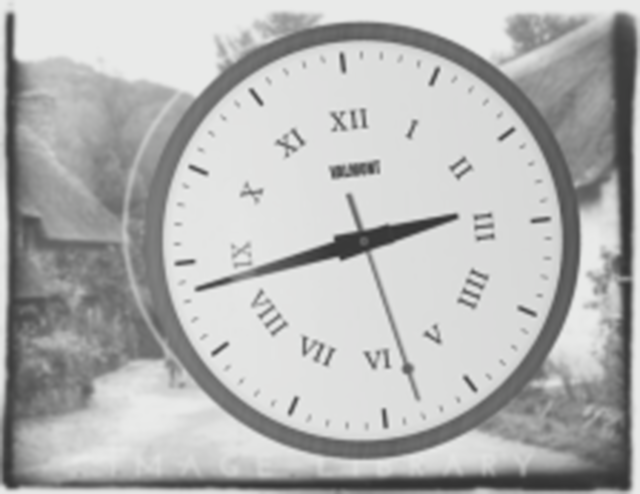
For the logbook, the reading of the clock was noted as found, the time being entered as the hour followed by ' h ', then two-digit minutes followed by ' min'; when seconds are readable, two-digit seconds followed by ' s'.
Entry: 2 h 43 min 28 s
